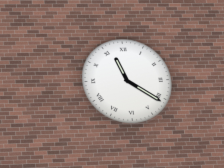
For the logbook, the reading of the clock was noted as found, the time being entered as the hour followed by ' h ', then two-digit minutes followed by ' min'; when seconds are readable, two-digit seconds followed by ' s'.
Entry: 11 h 21 min
